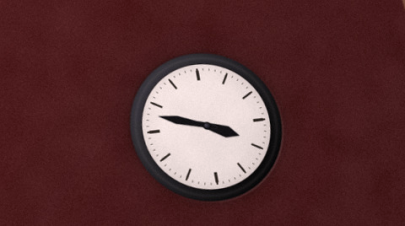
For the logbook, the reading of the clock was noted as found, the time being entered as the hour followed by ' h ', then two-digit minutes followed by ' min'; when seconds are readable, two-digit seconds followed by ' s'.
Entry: 3 h 48 min
